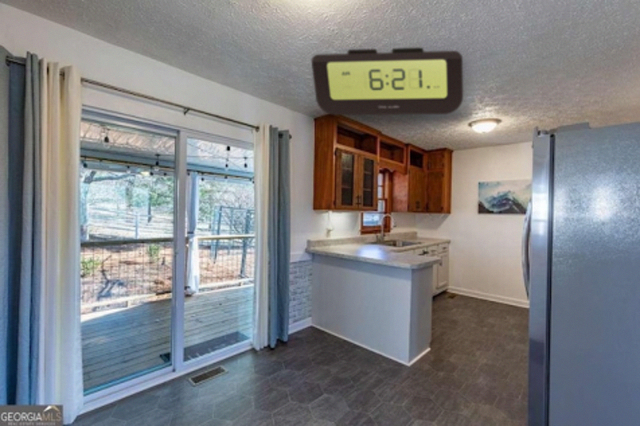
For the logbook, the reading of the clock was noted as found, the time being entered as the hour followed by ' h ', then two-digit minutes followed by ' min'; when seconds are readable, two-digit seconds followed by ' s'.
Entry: 6 h 21 min
